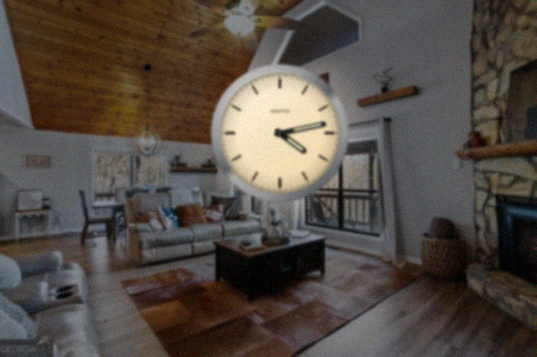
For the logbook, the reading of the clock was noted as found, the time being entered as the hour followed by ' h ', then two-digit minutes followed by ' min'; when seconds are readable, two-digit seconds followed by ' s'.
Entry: 4 h 13 min
